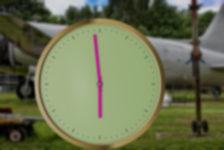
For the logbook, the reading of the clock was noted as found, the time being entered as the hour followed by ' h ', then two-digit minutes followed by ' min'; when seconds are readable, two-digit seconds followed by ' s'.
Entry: 5 h 59 min
